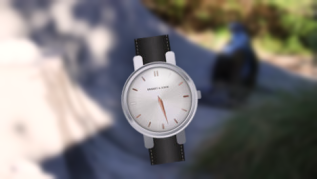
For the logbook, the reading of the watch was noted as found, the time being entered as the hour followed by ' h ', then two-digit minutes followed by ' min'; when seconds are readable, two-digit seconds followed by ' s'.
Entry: 5 h 28 min
